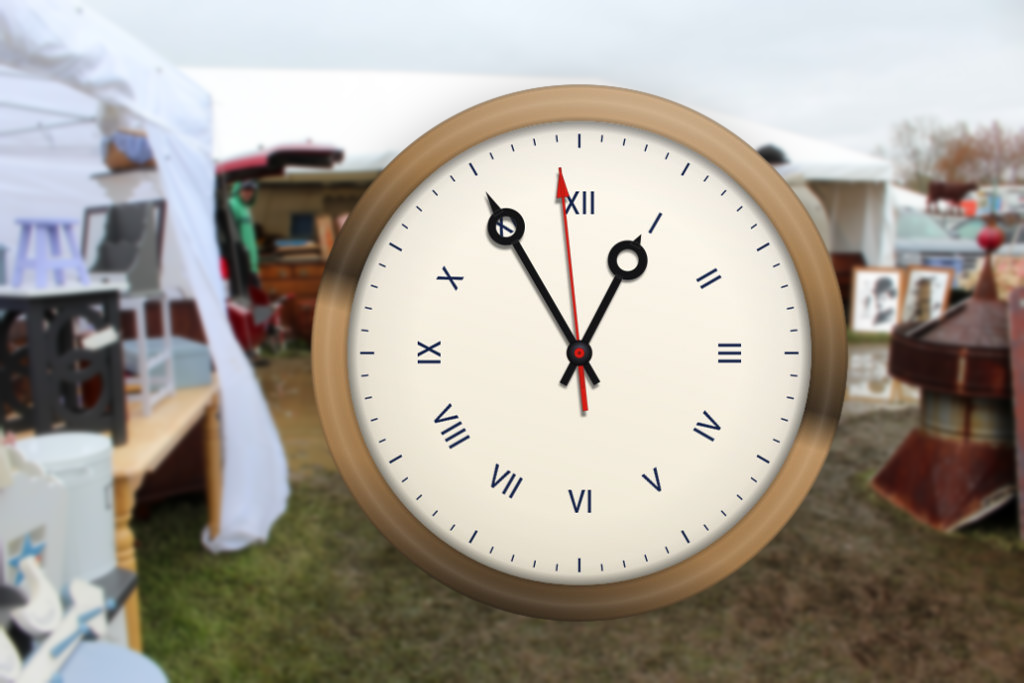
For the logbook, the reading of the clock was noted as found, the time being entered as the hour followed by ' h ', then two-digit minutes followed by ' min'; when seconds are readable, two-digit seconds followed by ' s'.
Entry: 12 h 54 min 59 s
